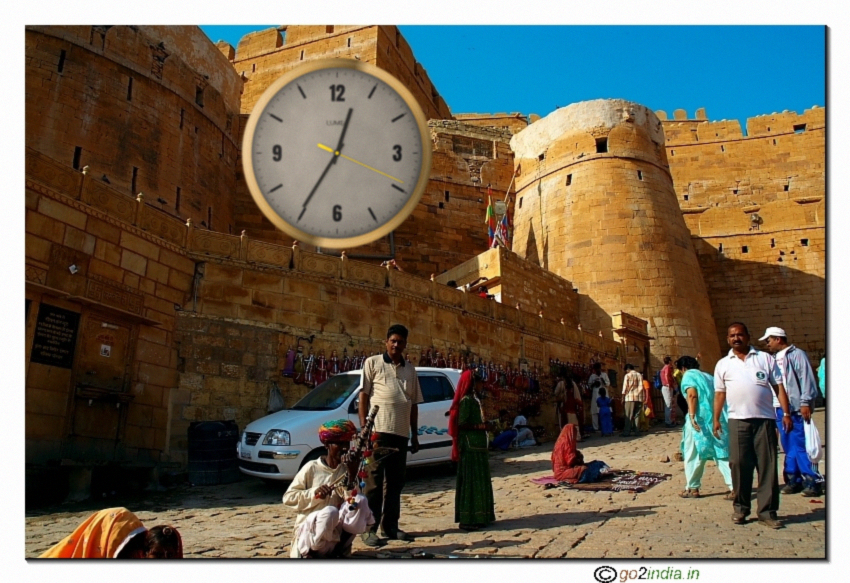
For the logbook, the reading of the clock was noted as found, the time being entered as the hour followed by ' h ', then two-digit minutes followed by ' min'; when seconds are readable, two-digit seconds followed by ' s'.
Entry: 12 h 35 min 19 s
